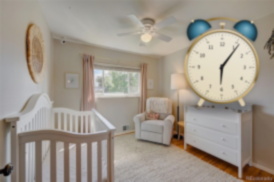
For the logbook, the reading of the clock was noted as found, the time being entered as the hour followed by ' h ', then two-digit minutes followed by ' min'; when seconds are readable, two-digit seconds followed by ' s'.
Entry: 6 h 06 min
